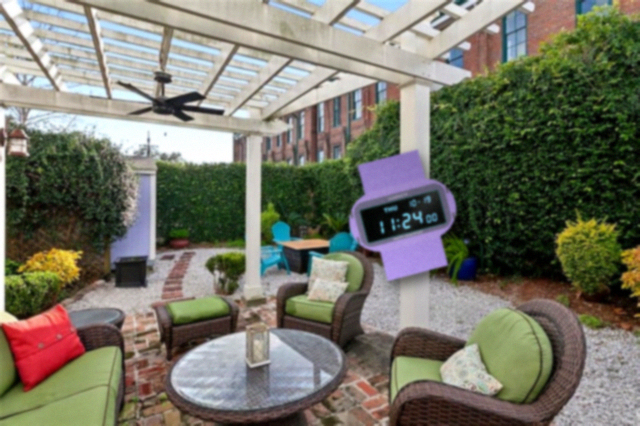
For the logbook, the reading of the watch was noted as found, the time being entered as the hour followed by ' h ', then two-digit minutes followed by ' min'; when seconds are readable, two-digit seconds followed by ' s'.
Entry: 11 h 24 min
